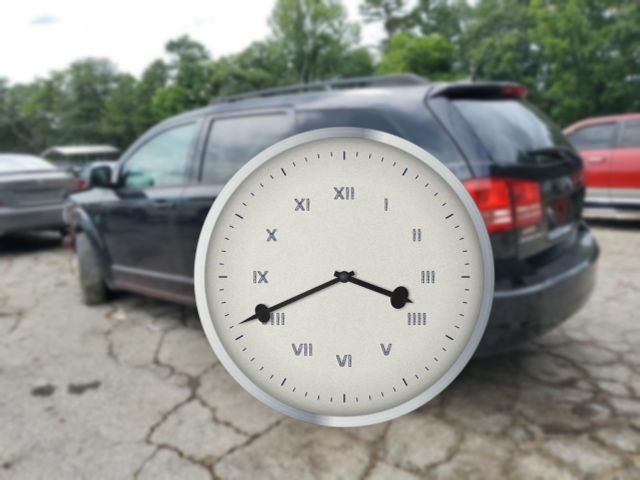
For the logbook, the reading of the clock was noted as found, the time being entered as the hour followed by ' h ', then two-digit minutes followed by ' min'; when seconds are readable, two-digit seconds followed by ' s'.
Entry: 3 h 41 min
